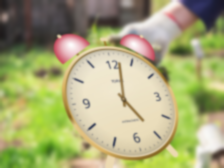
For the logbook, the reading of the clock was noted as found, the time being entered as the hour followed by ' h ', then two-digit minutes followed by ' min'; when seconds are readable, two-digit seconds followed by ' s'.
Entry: 5 h 02 min
